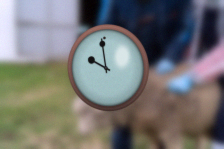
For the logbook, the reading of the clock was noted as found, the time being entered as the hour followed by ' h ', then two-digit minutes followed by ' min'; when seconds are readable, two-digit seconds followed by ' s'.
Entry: 9 h 59 min
